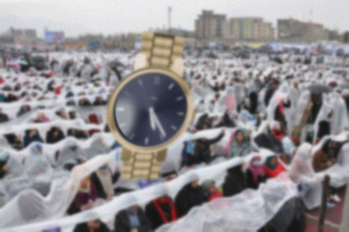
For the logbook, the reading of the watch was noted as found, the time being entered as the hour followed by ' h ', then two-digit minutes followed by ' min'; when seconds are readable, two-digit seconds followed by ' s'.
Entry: 5 h 24 min
